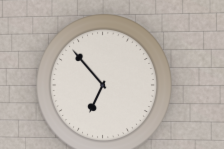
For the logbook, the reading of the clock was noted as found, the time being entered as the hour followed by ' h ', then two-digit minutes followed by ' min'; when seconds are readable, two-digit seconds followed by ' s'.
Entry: 6 h 53 min
